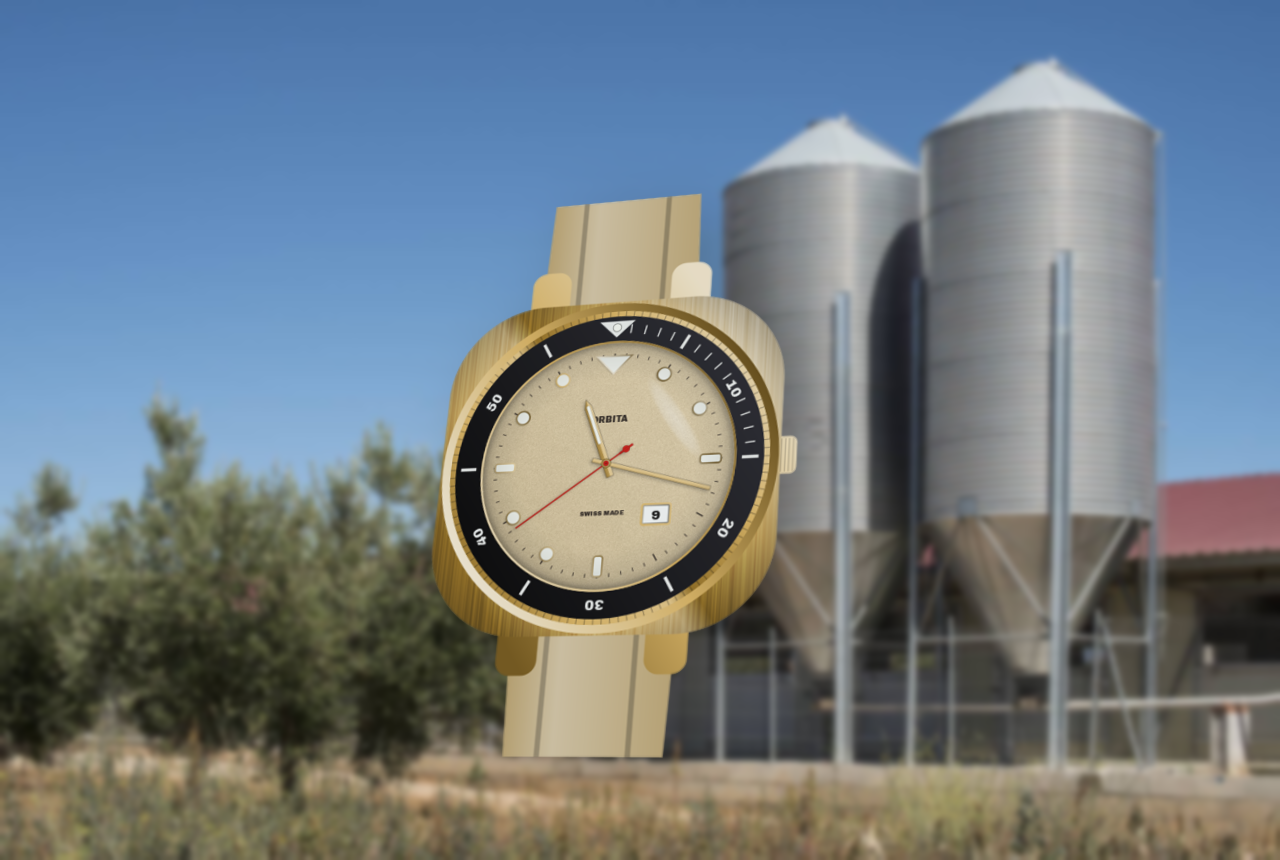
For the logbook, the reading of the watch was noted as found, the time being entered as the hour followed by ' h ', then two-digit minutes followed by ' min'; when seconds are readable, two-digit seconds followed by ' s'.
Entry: 11 h 17 min 39 s
